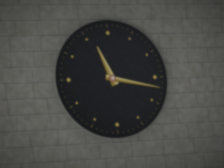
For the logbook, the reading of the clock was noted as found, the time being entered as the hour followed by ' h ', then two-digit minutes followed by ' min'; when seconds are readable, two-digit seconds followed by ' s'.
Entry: 11 h 17 min
